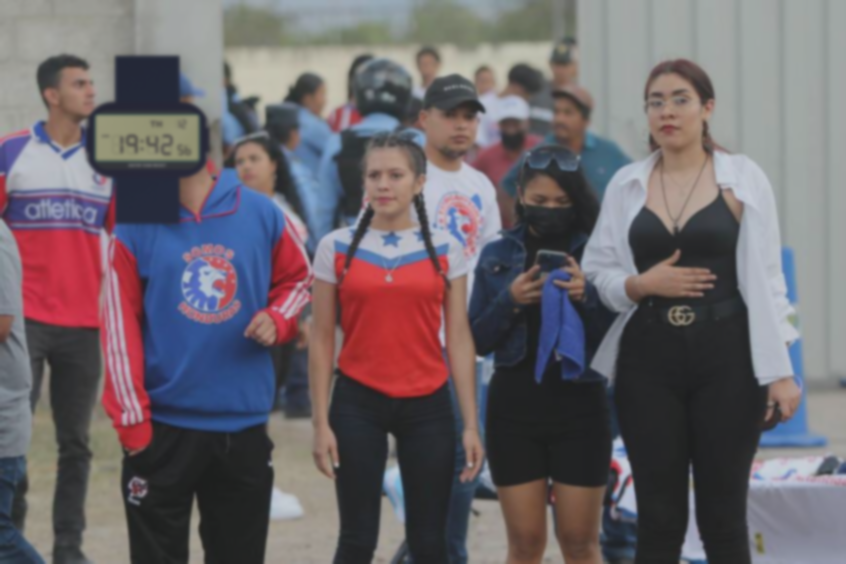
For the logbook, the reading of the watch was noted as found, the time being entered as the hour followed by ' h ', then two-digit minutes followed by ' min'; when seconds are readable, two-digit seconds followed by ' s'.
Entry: 19 h 42 min
